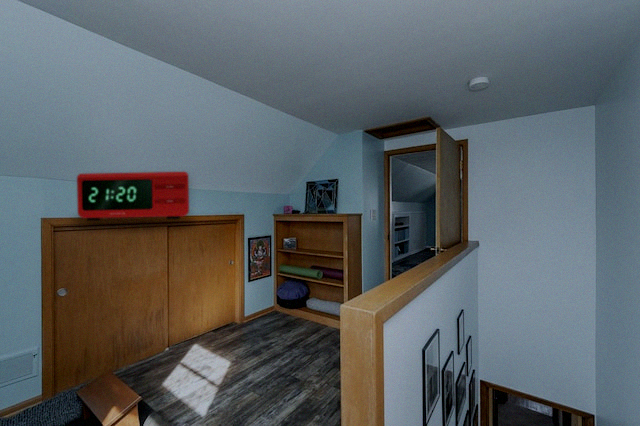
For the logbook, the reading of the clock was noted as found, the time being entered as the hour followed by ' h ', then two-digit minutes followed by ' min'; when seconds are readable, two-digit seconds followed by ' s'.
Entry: 21 h 20 min
